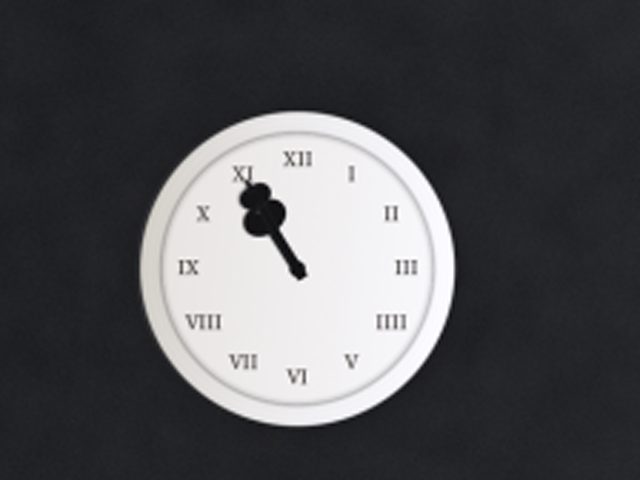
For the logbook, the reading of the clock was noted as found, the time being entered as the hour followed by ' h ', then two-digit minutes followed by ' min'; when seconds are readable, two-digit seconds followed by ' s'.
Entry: 10 h 55 min
